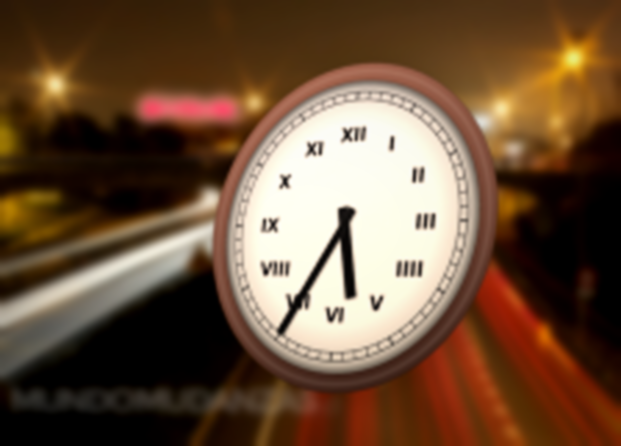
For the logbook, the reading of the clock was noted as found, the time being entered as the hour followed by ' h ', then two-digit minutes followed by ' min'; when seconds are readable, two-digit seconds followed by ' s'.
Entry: 5 h 35 min
